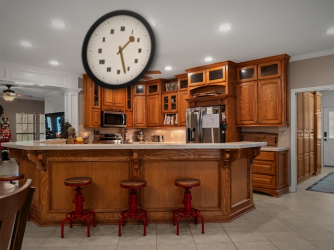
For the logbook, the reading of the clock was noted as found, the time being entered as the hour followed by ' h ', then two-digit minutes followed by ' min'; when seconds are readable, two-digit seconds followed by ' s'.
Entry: 1 h 27 min
